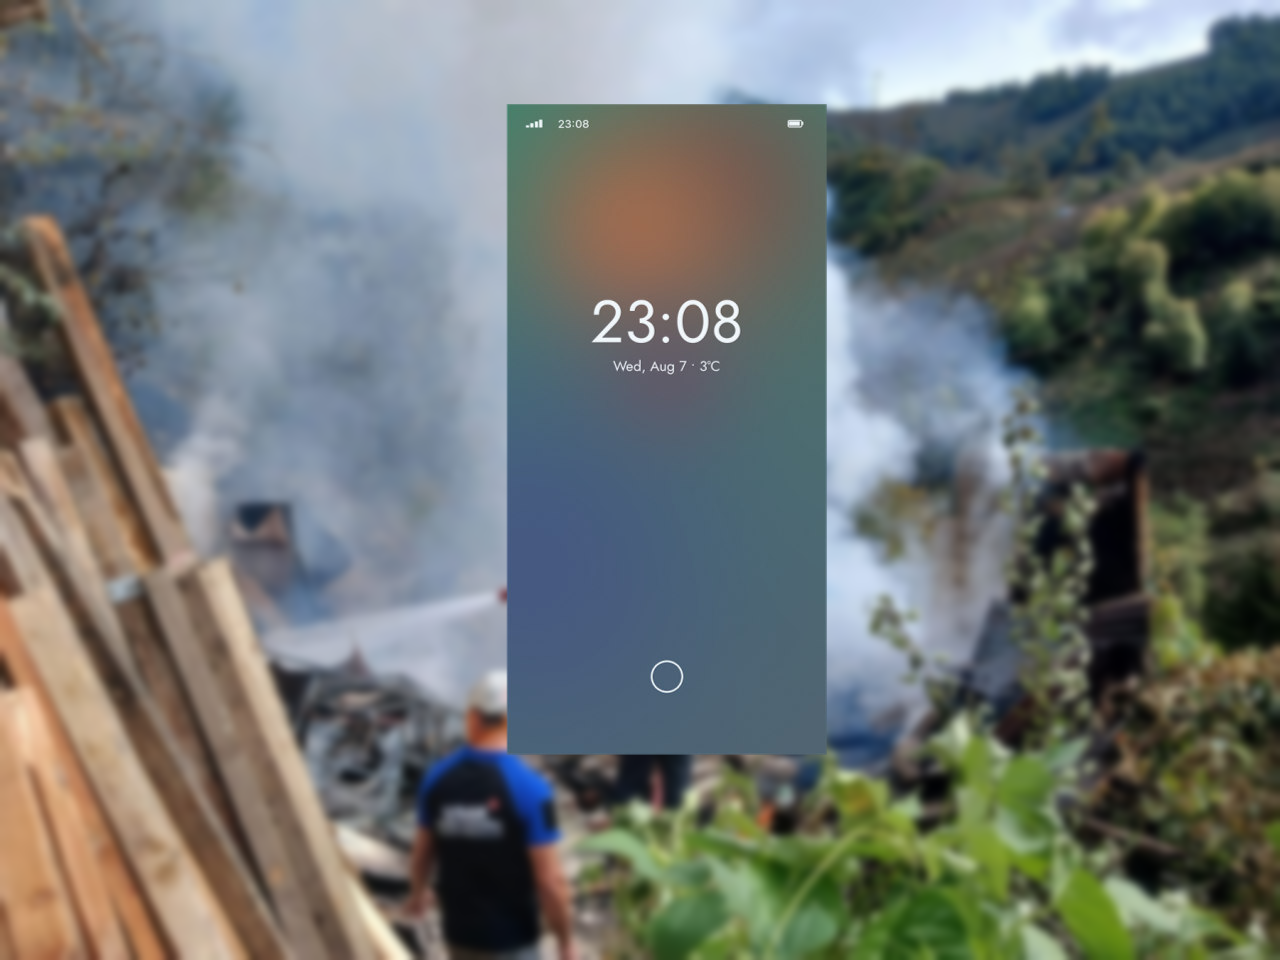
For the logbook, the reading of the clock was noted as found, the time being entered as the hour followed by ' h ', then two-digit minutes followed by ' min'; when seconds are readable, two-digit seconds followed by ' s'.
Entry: 23 h 08 min
